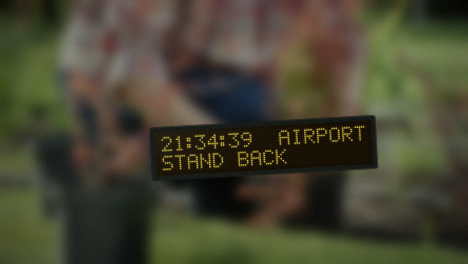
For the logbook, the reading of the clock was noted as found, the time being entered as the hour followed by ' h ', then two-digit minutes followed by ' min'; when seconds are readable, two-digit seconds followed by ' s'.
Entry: 21 h 34 min 39 s
